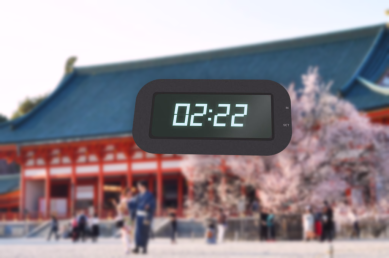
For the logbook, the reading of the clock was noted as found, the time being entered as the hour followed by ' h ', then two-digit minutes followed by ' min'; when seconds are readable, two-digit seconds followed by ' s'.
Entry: 2 h 22 min
